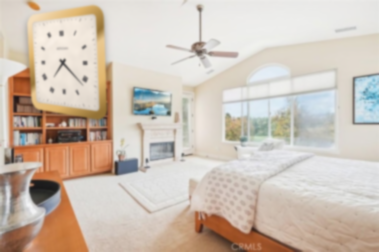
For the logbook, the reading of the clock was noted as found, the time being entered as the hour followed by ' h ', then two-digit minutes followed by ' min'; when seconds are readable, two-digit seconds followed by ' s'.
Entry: 7 h 22 min
